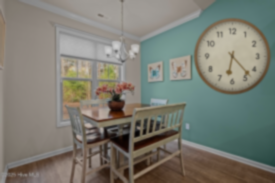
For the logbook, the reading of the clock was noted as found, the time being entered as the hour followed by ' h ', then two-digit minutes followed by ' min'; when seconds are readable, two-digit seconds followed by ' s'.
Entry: 6 h 23 min
